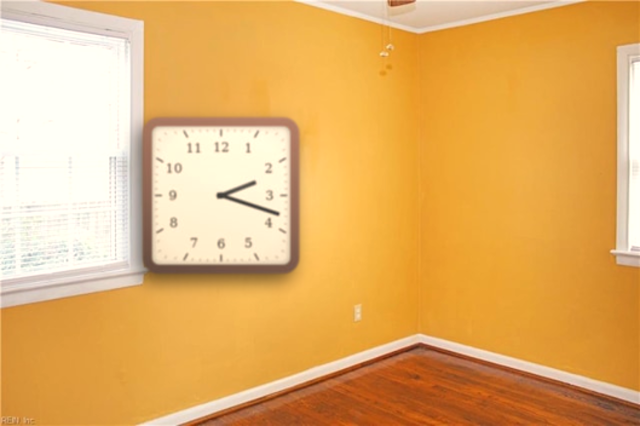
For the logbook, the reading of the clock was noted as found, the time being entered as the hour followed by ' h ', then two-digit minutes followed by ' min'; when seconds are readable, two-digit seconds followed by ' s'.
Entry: 2 h 18 min
